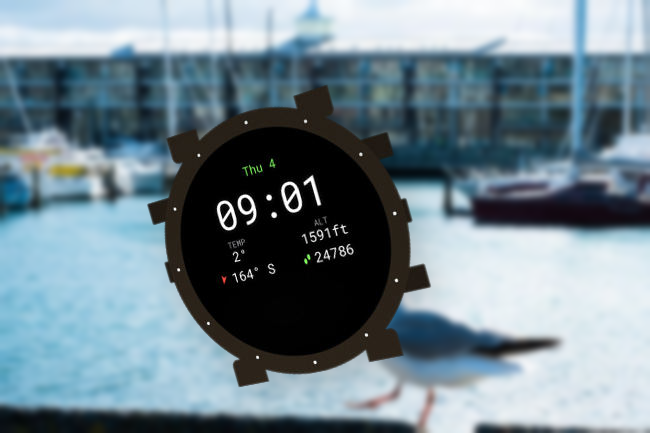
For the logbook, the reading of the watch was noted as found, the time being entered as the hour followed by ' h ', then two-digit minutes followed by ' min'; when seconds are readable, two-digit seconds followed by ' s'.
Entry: 9 h 01 min
